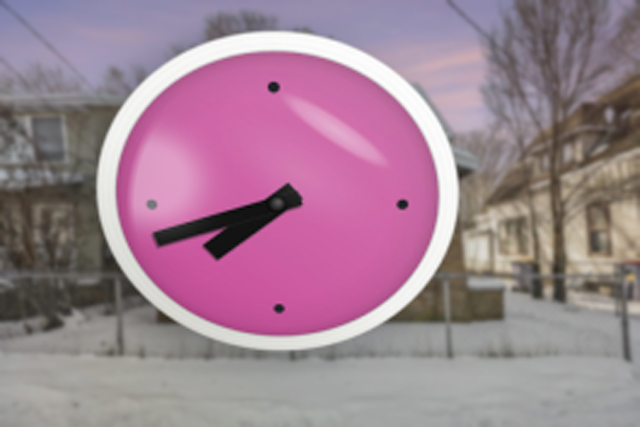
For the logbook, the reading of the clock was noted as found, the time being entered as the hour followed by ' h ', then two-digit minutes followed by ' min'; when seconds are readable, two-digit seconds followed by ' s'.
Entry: 7 h 42 min
